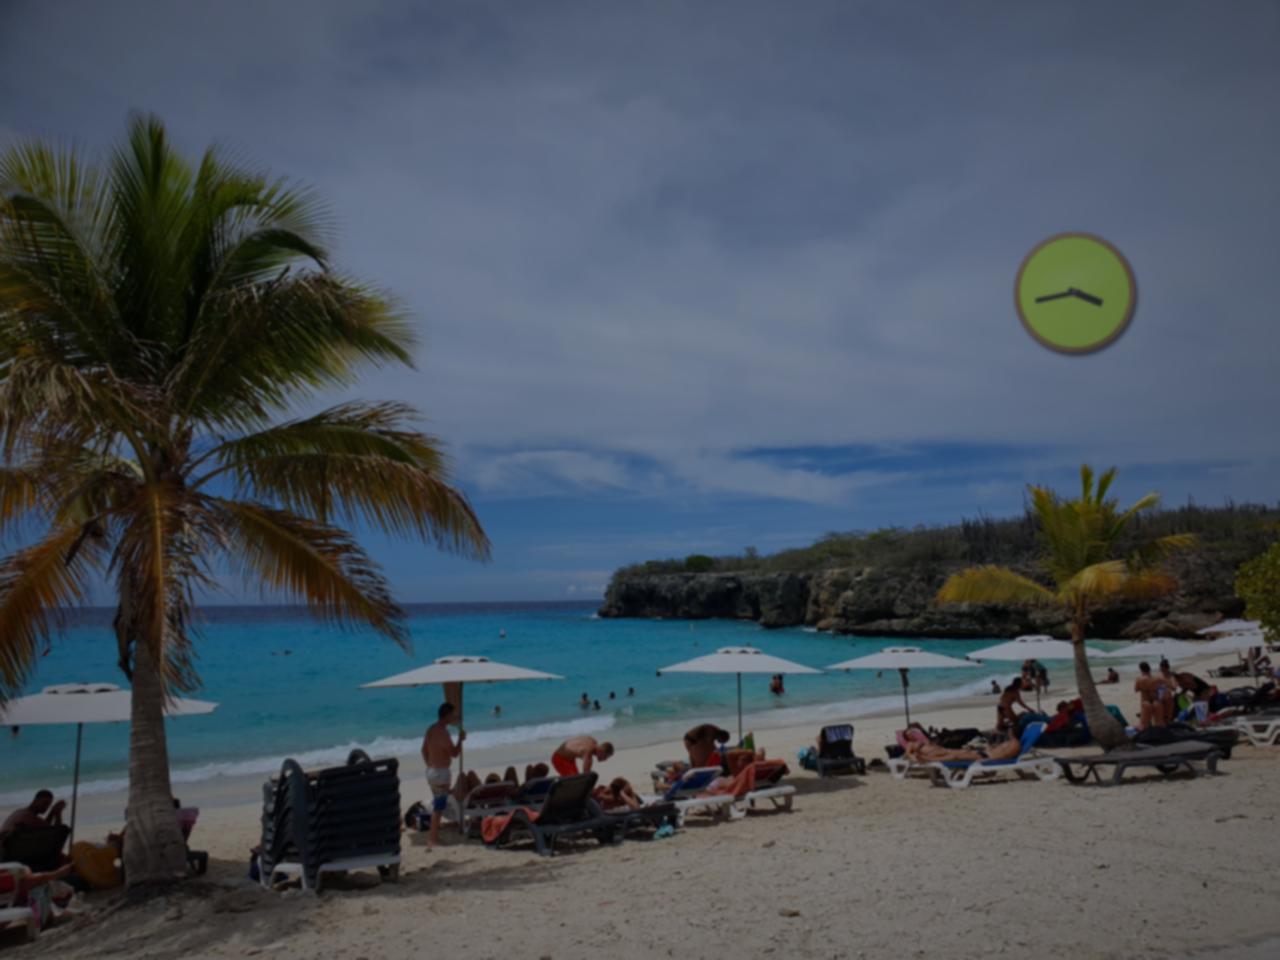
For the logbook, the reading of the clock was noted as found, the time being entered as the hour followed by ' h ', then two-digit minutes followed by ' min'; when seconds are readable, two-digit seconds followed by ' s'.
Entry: 3 h 43 min
